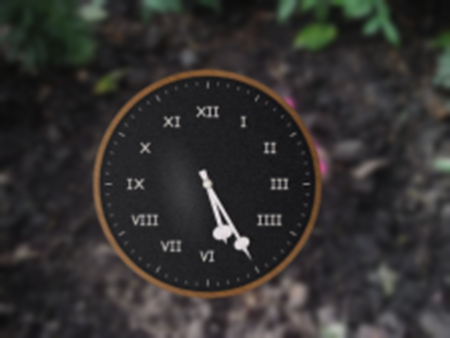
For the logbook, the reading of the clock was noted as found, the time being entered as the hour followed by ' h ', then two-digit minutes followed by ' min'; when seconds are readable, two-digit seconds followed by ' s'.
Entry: 5 h 25 min
